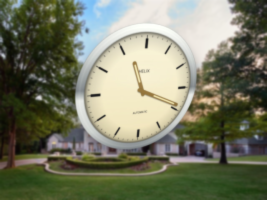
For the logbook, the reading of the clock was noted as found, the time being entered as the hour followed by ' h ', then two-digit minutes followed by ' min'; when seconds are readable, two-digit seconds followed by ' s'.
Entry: 11 h 19 min
